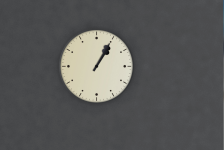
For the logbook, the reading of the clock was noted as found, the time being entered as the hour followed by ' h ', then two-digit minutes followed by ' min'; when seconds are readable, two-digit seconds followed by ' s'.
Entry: 1 h 05 min
